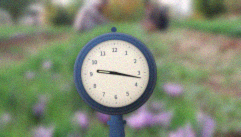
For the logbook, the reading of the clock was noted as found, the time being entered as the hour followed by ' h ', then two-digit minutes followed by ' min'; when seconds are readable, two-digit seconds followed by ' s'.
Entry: 9 h 17 min
